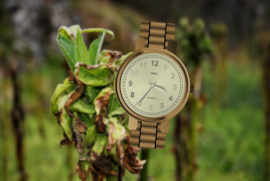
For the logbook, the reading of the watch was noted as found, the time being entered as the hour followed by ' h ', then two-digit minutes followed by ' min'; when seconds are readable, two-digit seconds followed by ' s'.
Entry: 3 h 36 min
